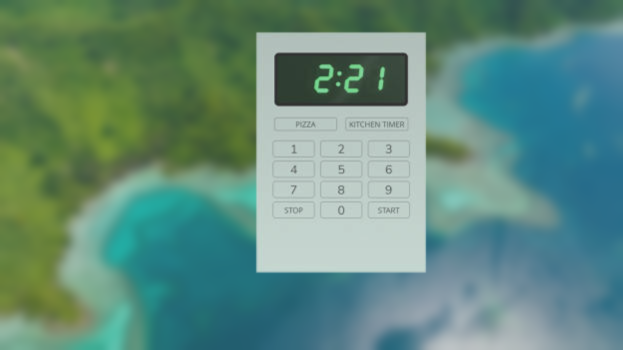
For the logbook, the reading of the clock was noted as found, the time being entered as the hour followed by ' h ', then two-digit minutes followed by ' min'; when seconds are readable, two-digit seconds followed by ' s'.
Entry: 2 h 21 min
